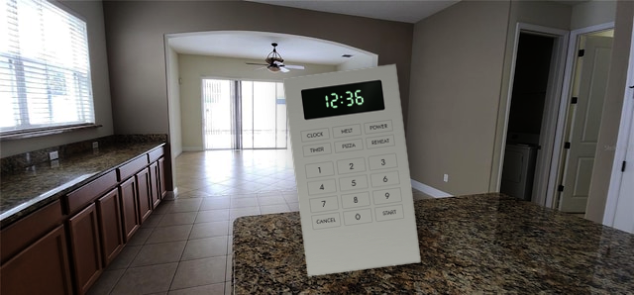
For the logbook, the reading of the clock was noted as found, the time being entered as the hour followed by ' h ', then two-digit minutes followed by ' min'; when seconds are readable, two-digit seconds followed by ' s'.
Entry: 12 h 36 min
